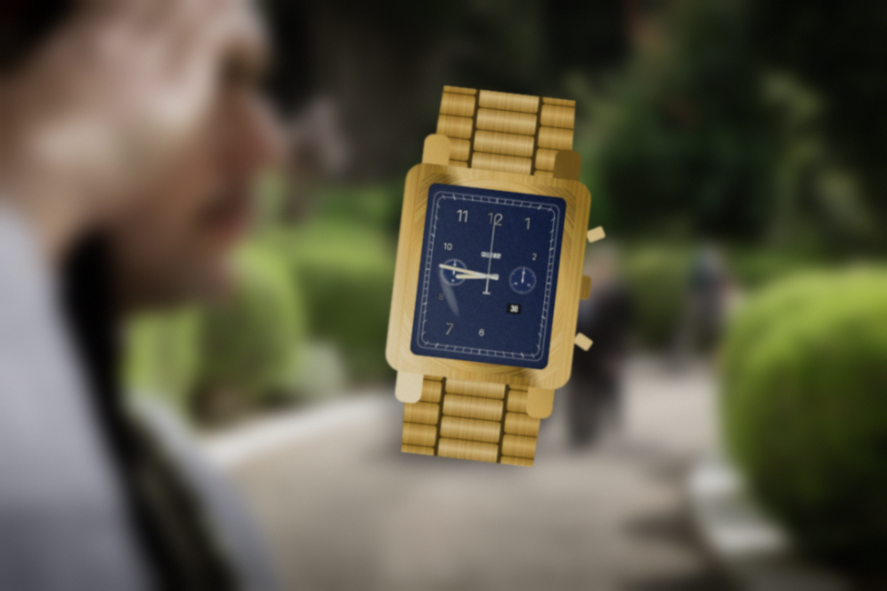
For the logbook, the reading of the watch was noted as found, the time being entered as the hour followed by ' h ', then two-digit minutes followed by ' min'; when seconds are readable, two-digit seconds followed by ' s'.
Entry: 8 h 46 min
